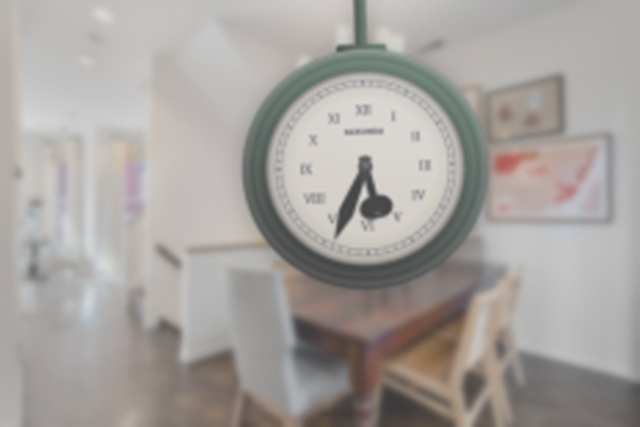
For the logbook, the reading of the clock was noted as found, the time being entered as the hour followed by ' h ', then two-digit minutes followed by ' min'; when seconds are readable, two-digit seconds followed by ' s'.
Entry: 5 h 34 min
